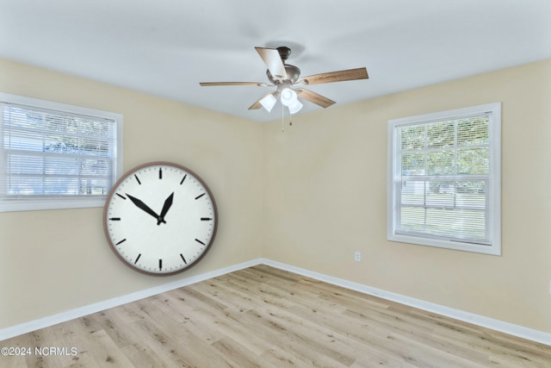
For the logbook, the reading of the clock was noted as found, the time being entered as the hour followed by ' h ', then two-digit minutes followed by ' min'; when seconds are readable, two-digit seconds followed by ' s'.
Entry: 12 h 51 min
